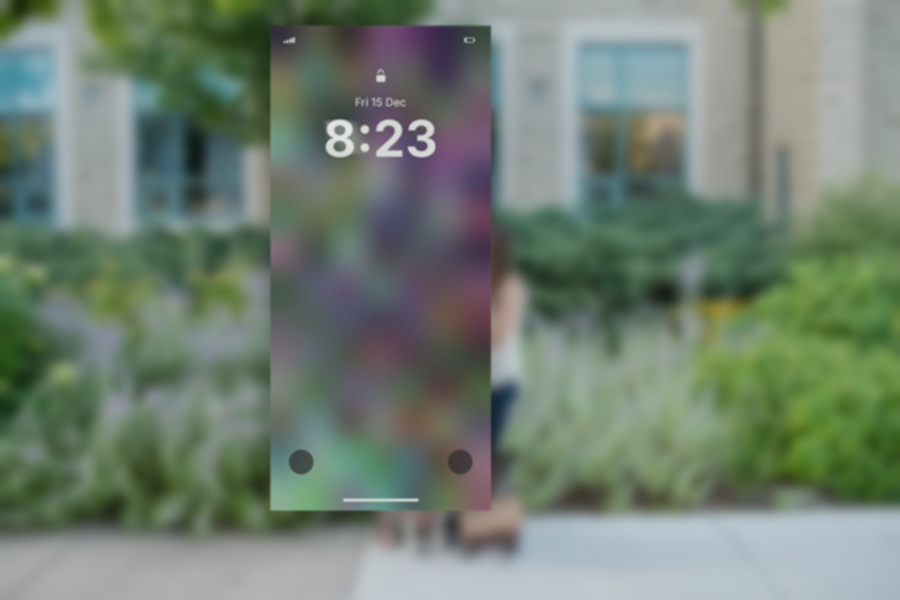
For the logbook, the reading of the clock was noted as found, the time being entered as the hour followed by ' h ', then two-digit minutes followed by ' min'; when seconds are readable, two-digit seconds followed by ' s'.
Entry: 8 h 23 min
